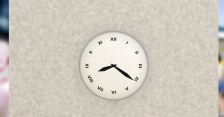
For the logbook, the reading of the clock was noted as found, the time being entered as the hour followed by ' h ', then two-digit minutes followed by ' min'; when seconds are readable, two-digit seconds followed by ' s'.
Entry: 8 h 21 min
